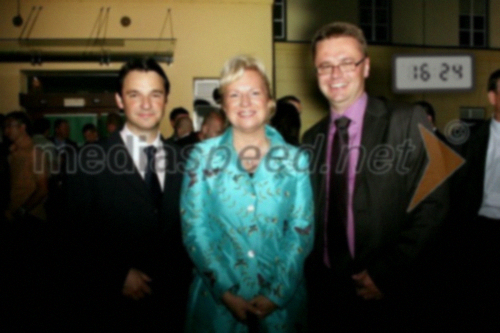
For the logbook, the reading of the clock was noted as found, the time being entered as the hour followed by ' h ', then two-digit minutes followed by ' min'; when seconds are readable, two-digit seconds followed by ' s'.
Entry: 16 h 24 min
